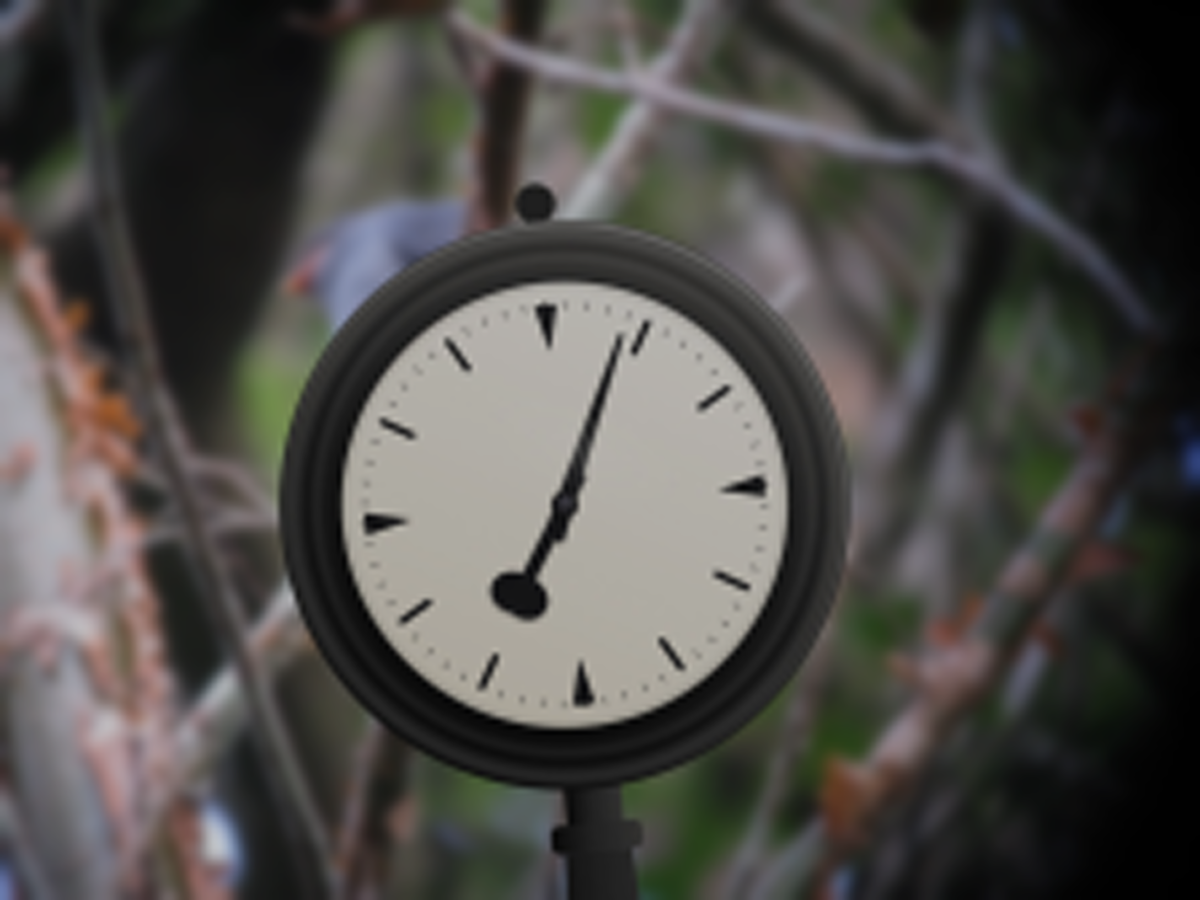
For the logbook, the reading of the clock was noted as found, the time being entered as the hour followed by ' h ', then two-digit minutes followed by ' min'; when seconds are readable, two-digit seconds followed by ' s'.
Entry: 7 h 04 min
